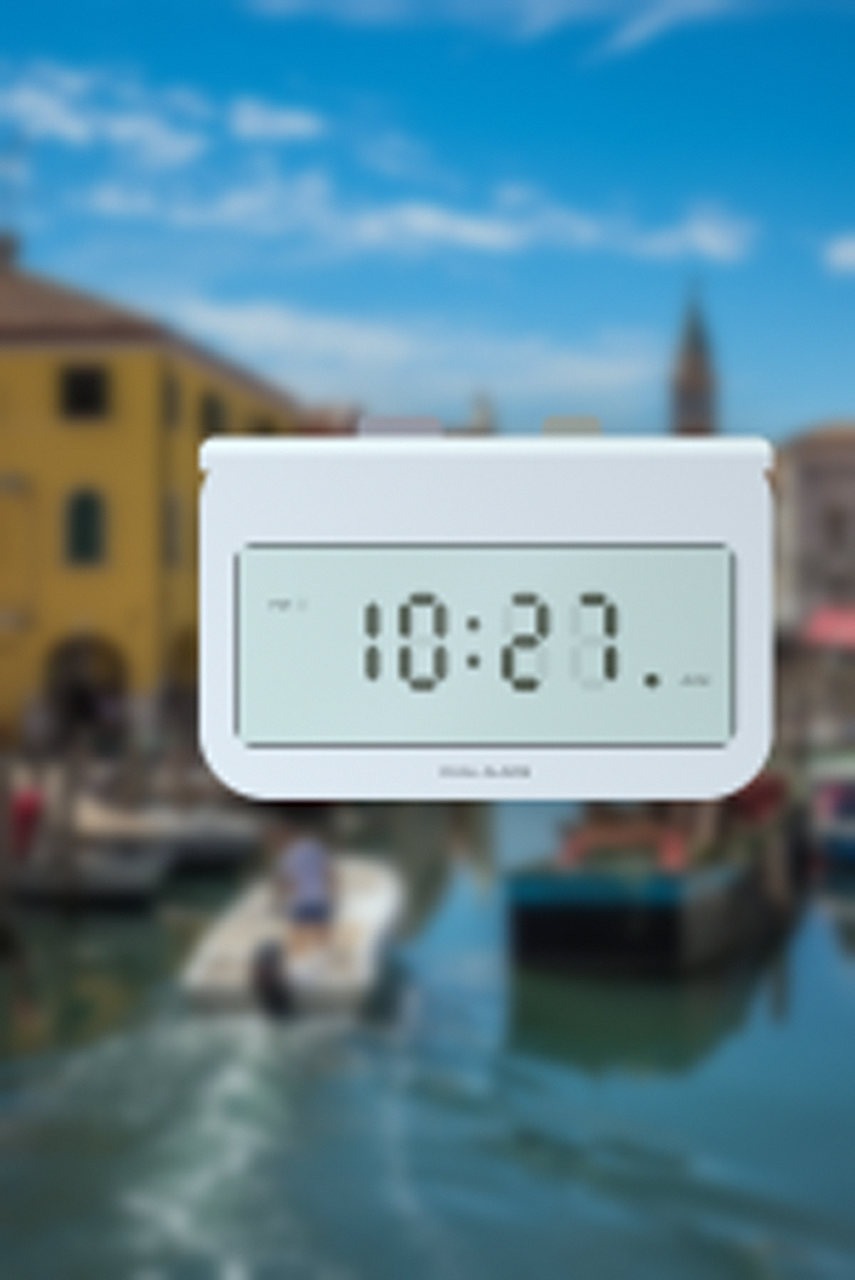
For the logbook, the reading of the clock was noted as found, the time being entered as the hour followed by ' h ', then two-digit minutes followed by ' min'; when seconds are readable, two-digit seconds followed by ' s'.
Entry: 10 h 27 min
